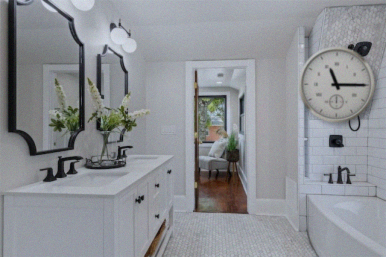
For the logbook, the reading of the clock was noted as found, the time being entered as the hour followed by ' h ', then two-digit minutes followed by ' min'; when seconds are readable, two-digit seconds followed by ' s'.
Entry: 11 h 15 min
